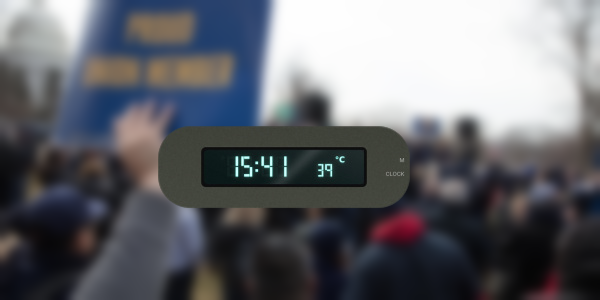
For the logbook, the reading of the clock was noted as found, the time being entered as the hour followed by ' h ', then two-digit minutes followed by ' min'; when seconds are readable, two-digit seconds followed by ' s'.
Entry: 15 h 41 min
